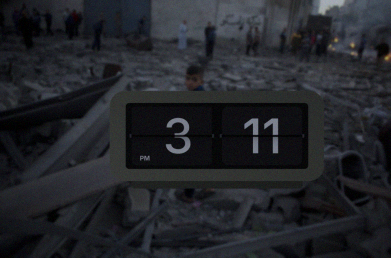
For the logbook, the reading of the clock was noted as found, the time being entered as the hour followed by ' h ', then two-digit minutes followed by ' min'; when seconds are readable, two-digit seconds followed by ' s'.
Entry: 3 h 11 min
